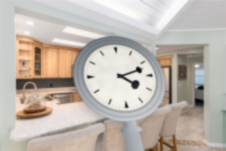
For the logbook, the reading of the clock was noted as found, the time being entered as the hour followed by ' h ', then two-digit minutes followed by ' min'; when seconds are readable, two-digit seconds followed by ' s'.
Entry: 4 h 12 min
